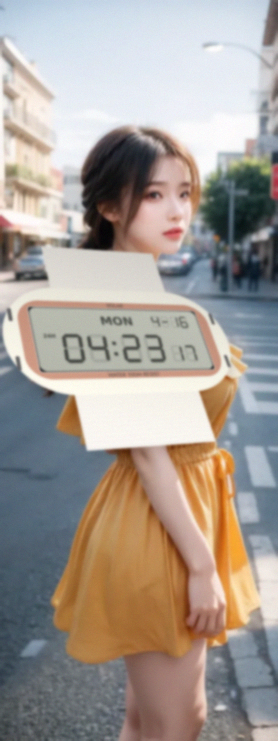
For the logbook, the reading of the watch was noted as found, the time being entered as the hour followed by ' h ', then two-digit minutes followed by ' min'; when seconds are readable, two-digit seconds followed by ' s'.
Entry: 4 h 23 min 17 s
